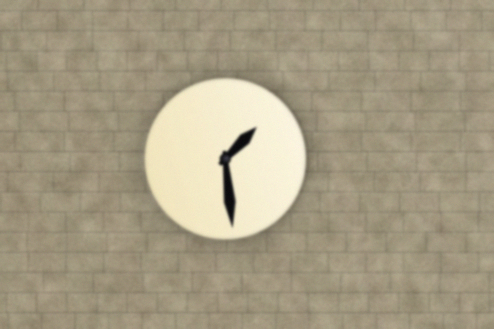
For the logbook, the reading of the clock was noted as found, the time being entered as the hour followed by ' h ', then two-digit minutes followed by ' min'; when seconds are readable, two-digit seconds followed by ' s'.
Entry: 1 h 29 min
